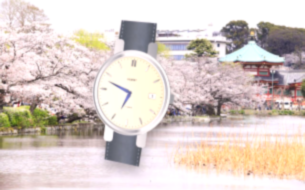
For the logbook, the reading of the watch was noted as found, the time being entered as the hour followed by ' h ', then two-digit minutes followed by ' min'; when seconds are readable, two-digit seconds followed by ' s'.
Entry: 6 h 48 min
